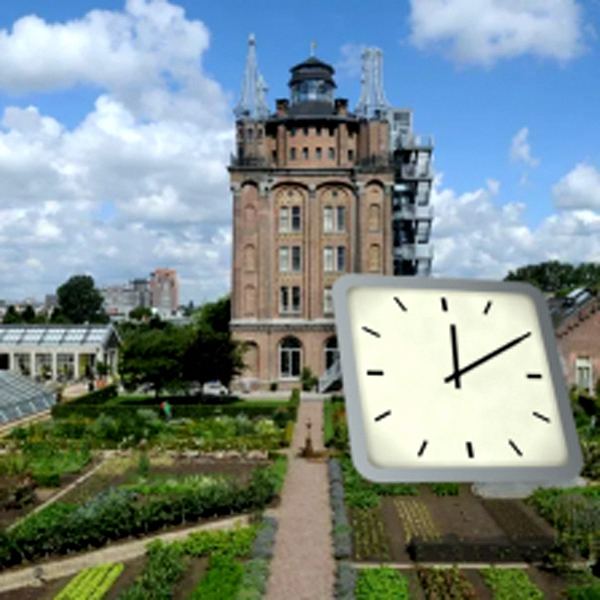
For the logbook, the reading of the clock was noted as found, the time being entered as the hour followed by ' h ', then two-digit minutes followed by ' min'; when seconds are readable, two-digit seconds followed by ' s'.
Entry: 12 h 10 min
